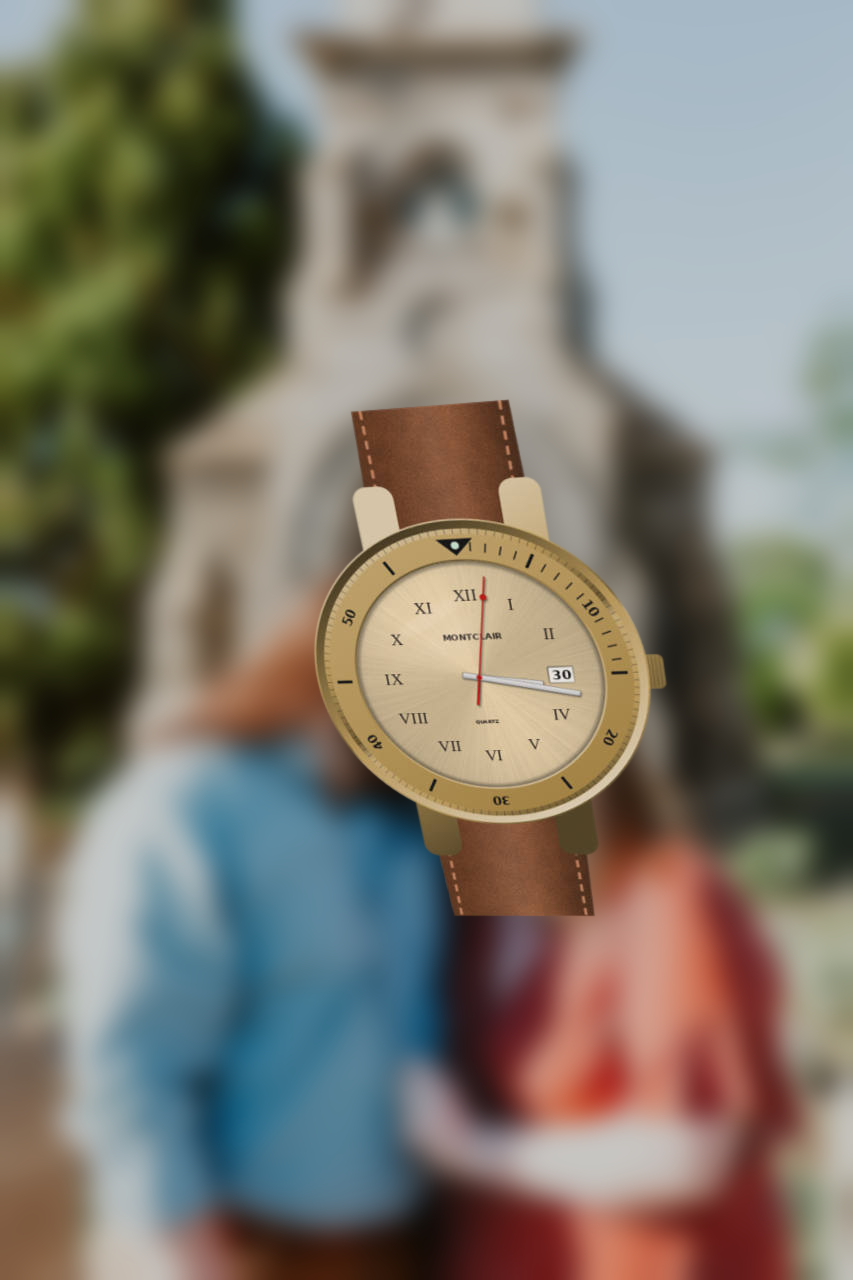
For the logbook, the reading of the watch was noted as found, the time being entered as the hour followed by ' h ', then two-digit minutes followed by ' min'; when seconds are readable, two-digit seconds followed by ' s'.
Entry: 3 h 17 min 02 s
